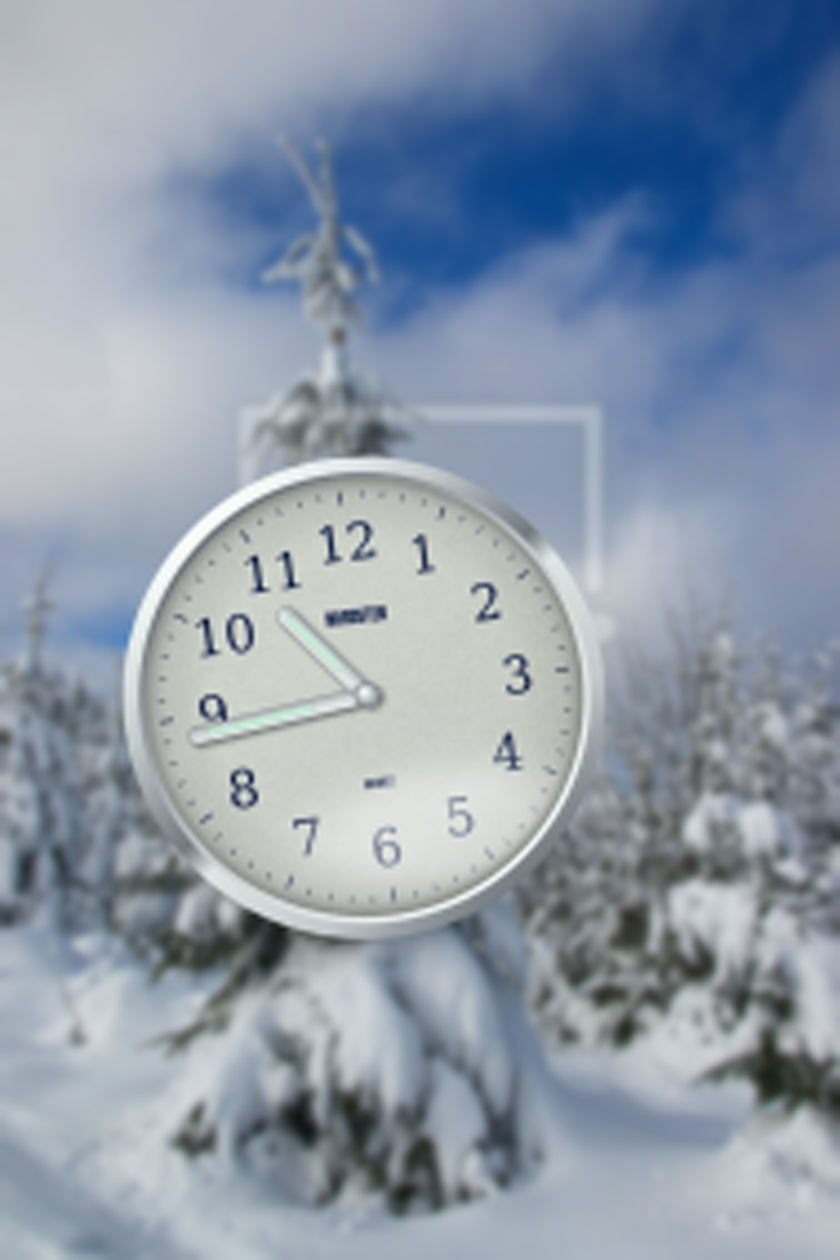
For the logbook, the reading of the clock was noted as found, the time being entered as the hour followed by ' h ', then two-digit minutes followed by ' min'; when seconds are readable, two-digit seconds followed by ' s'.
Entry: 10 h 44 min
